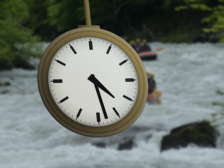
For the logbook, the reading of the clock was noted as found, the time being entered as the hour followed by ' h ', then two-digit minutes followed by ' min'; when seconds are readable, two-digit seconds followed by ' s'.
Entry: 4 h 28 min
